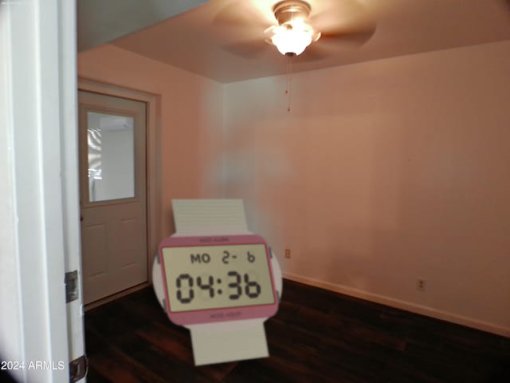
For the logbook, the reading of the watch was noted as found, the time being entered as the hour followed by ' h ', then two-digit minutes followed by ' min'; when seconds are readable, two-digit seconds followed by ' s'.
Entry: 4 h 36 min
